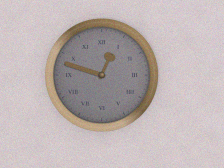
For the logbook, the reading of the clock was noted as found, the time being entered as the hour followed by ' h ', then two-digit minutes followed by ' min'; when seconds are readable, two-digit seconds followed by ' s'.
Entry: 12 h 48 min
